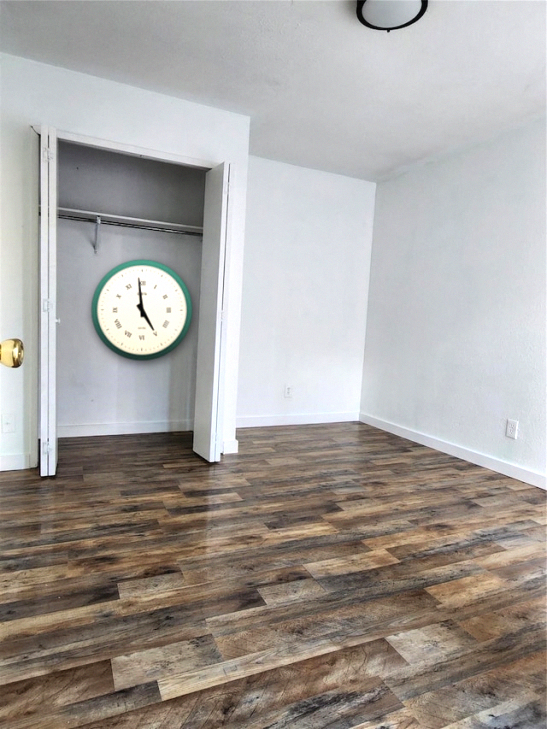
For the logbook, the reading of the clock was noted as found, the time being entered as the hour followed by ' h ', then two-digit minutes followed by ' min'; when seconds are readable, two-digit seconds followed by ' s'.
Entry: 4 h 59 min
